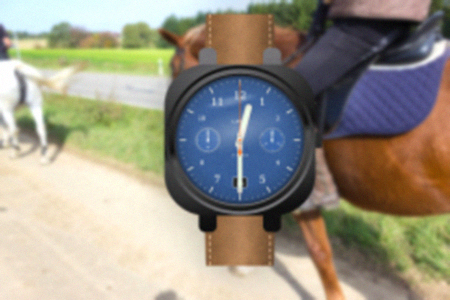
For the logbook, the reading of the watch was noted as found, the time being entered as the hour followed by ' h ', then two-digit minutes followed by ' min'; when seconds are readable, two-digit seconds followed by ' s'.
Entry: 12 h 30 min
